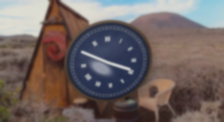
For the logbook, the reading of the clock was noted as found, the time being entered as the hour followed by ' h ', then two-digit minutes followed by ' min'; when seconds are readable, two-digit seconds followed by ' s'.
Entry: 3 h 50 min
